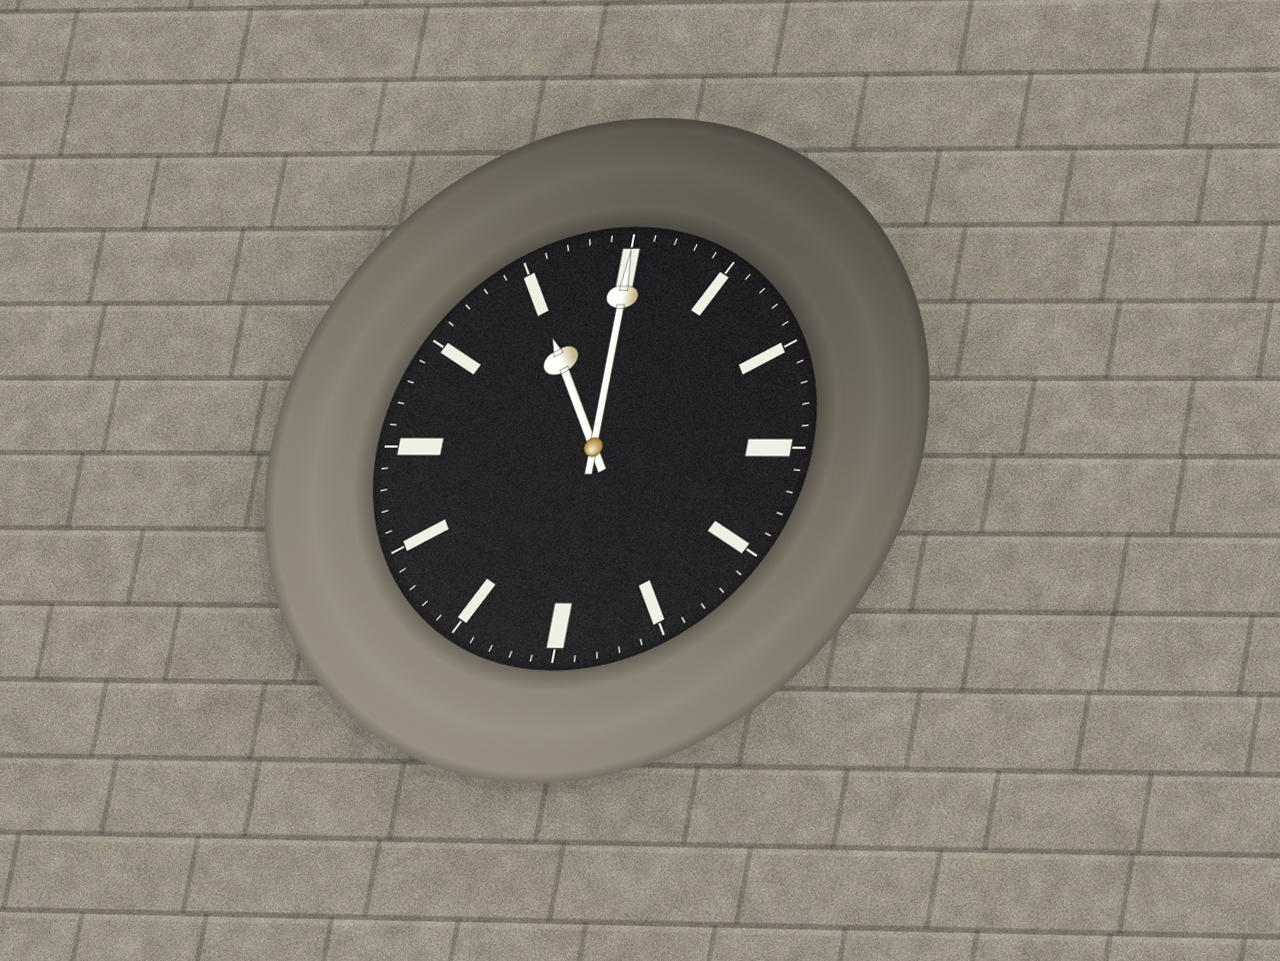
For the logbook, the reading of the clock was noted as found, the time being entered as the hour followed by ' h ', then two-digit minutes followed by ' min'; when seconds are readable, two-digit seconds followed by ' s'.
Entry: 11 h 00 min
